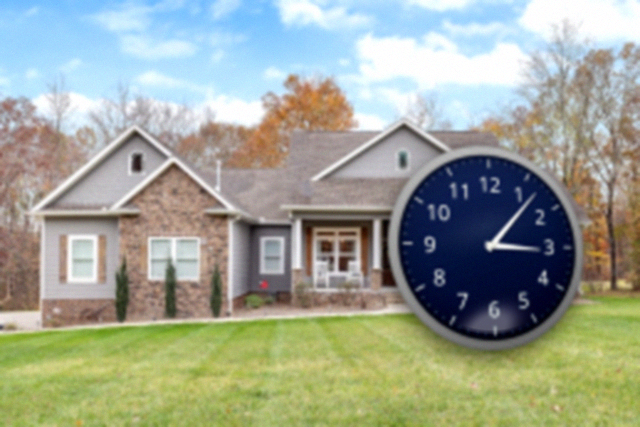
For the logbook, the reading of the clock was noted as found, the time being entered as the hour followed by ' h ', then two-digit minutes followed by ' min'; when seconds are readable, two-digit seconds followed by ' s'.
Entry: 3 h 07 min
